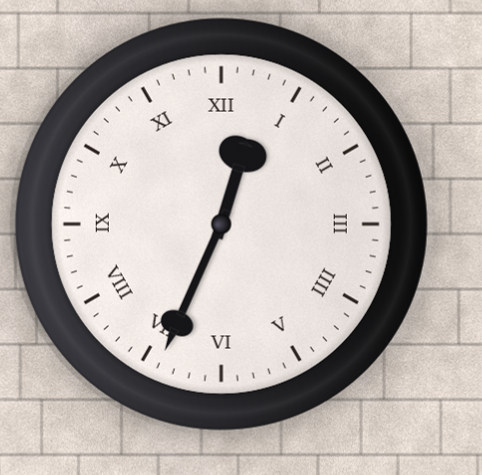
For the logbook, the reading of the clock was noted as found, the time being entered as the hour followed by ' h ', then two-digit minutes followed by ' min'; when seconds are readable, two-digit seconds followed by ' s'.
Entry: 12 h 34 min
